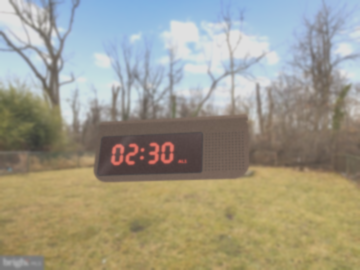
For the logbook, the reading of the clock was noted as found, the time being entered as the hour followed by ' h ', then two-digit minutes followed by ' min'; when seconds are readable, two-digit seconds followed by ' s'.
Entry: 2 h 30 min
